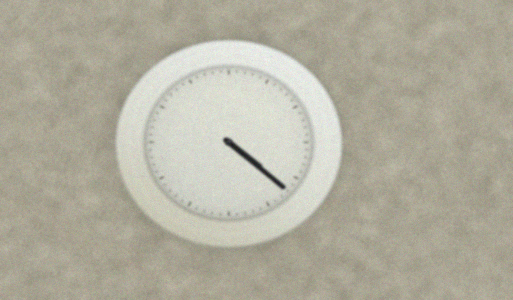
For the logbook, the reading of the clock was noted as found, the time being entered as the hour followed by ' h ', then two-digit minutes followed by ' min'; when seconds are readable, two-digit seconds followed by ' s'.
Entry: 4 h 22 min
